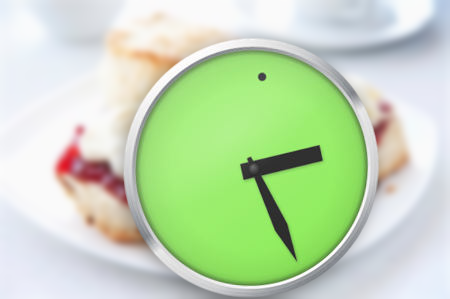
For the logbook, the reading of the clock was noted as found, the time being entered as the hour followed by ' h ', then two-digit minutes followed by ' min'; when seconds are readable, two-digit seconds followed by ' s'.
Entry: 2 h 25 min
